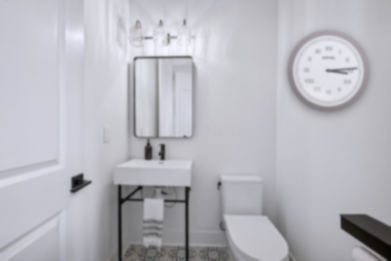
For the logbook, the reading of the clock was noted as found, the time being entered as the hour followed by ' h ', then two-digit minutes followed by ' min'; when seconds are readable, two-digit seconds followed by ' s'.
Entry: 3 h 14 min
